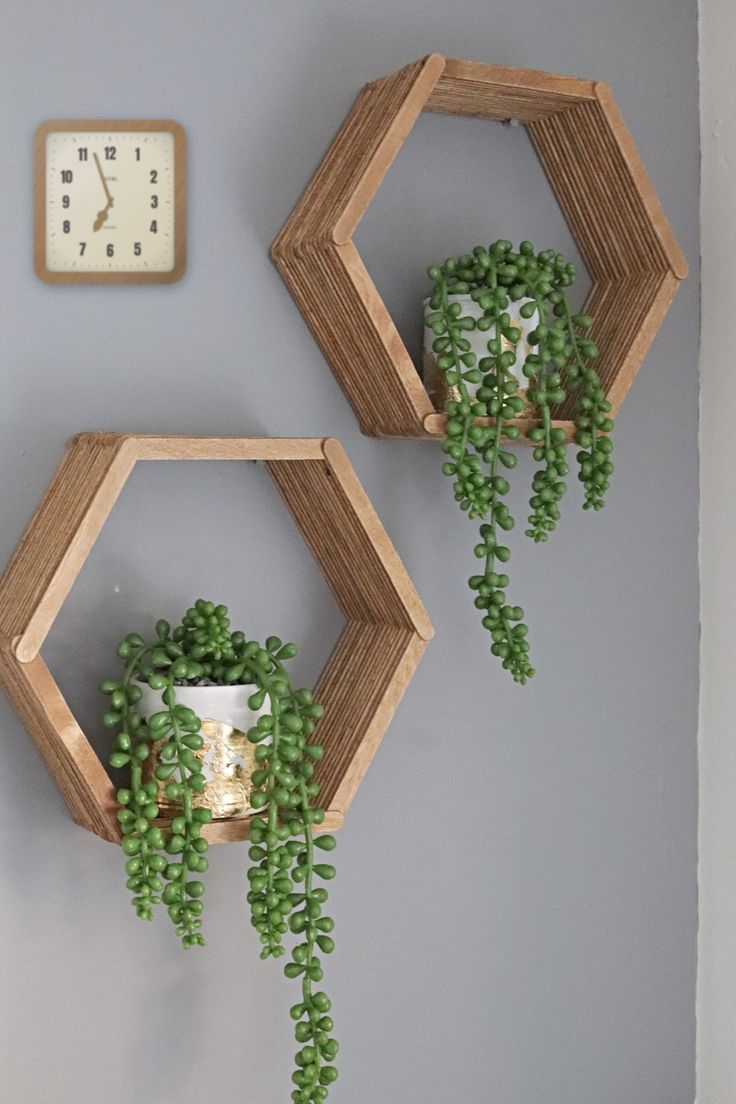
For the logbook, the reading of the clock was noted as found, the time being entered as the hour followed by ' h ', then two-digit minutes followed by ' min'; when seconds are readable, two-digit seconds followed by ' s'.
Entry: 6 h 57 min
